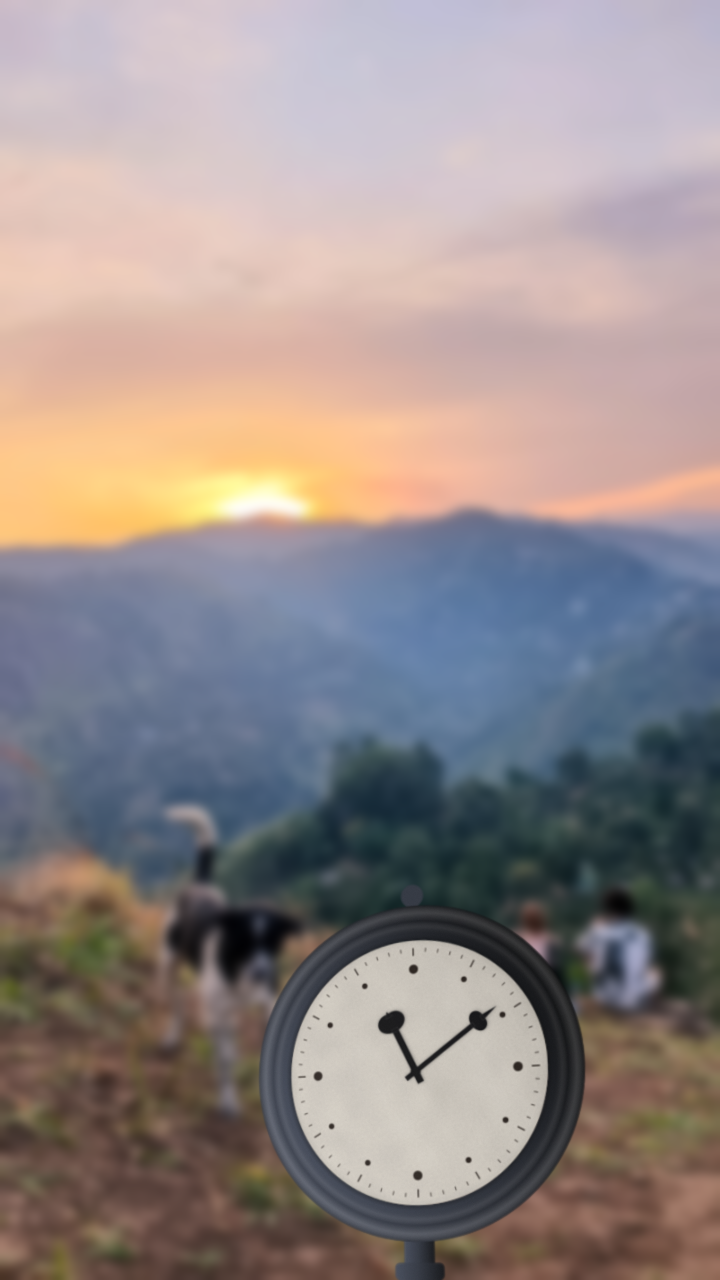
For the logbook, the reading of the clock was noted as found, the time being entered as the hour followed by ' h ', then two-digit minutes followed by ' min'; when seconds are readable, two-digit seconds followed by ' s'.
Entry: 11 h 09 min
